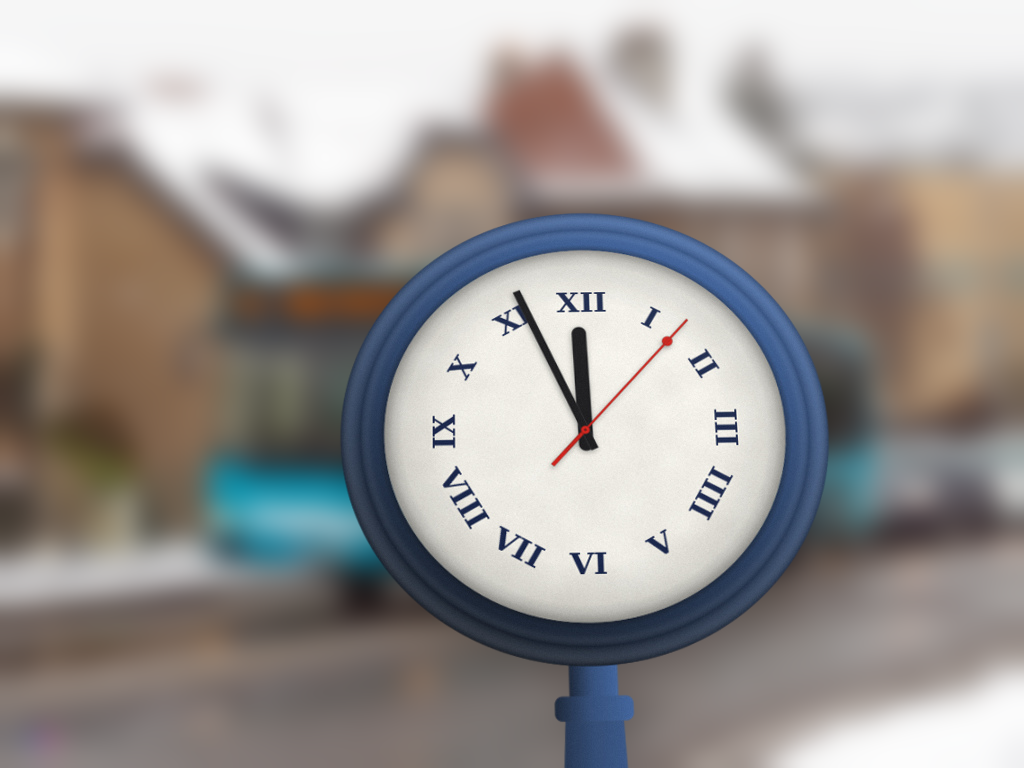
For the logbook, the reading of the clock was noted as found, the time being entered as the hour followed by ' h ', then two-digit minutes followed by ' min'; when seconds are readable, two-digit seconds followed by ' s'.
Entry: 11 h 56 min 07 s
